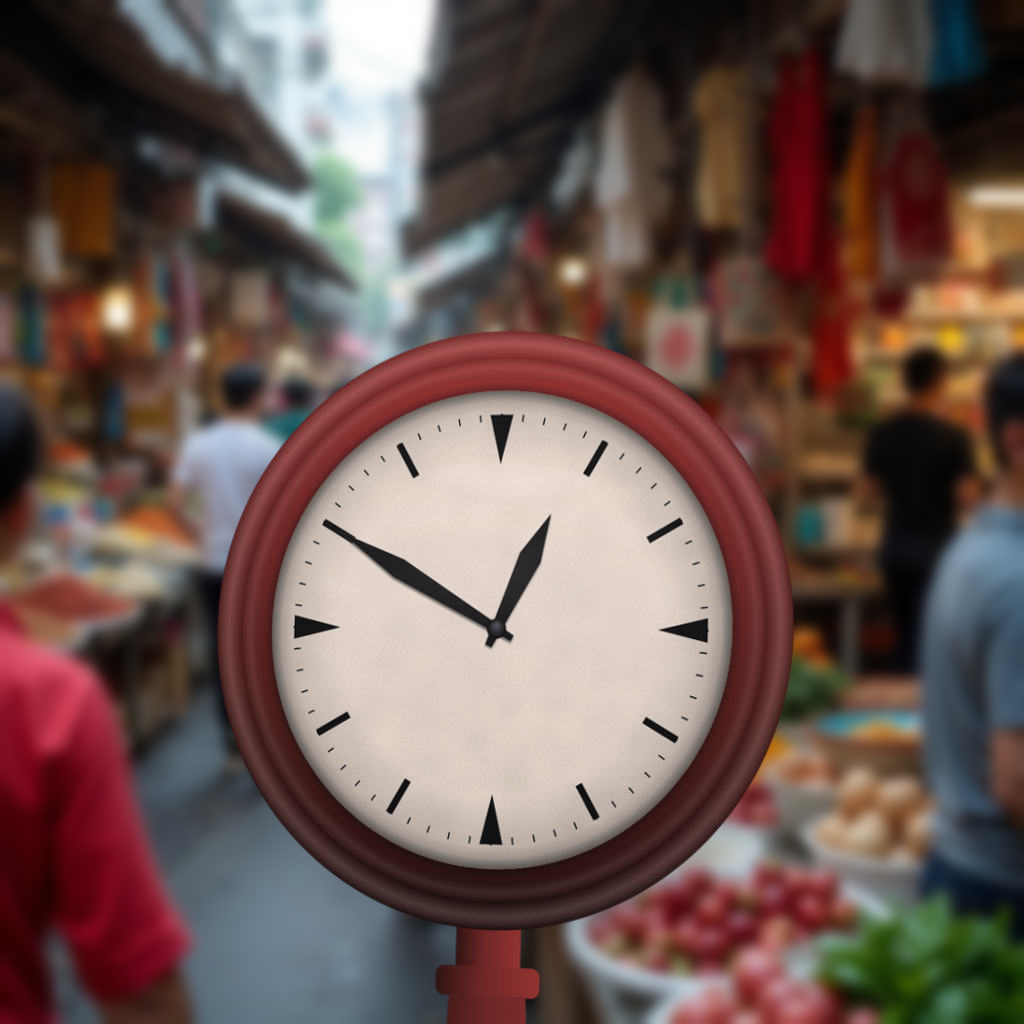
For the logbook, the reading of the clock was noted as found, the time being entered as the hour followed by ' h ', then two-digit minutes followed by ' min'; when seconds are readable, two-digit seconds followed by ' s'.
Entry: 12 h 50 min
